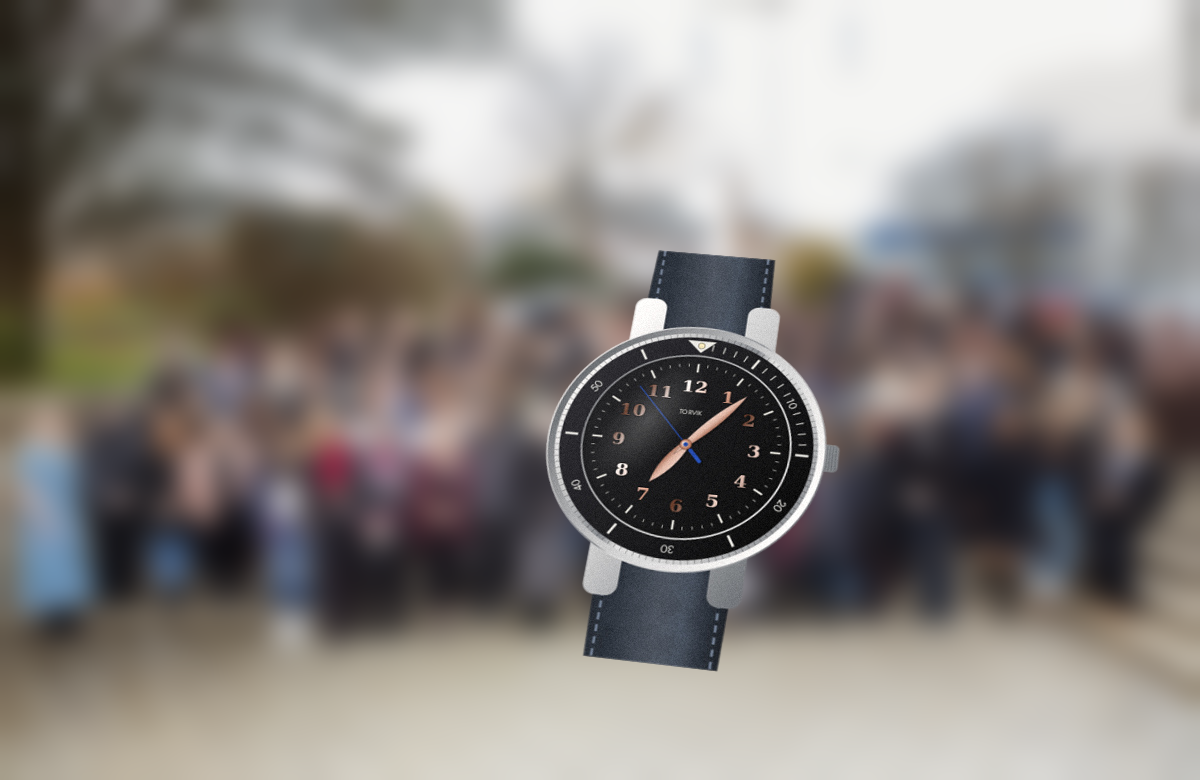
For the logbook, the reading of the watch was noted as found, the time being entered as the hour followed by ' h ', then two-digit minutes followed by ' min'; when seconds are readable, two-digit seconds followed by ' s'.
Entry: 7 h 06 min 53 s
